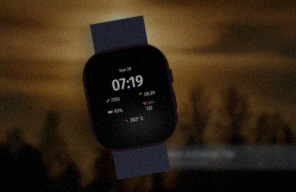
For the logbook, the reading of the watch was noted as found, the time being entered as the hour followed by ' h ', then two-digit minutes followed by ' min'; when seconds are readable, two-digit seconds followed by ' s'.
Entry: 7 h 19 min
